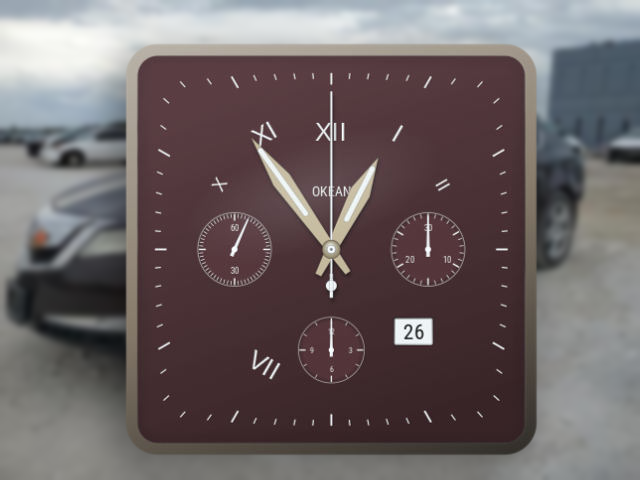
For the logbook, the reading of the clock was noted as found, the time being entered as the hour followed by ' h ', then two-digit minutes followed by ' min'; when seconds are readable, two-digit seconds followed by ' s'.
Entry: 12 h 54 min 04 s
